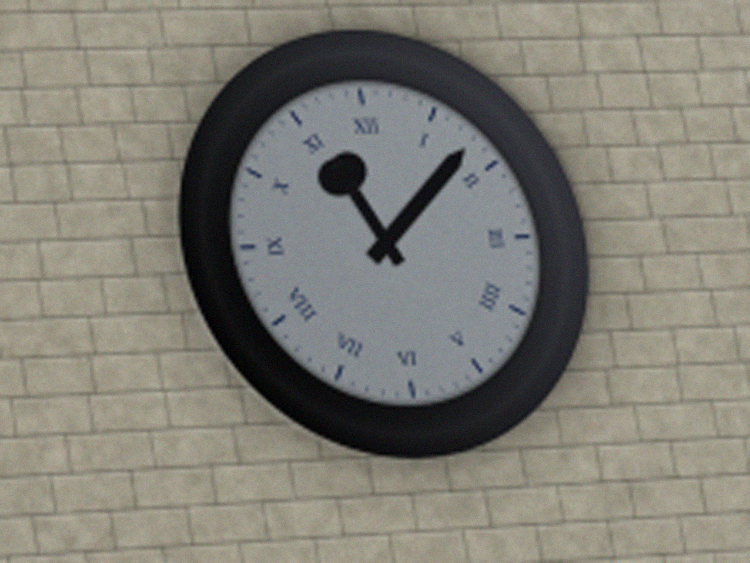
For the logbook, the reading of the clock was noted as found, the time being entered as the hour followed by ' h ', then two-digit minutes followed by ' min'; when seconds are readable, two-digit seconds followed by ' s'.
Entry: 11 h 08 min
